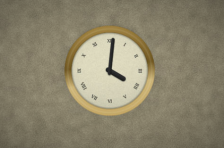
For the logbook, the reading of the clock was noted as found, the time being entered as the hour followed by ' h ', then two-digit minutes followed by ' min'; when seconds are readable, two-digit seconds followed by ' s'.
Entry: 4 h 01 min
